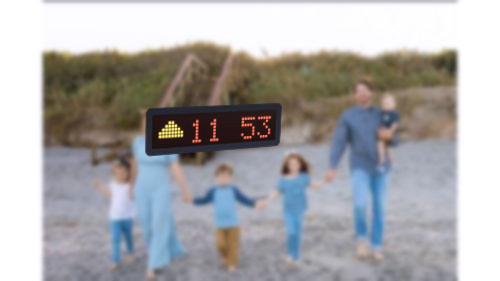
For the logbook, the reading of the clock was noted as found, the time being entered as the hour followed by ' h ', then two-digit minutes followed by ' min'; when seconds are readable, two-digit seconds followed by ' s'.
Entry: 11 h 53 min
